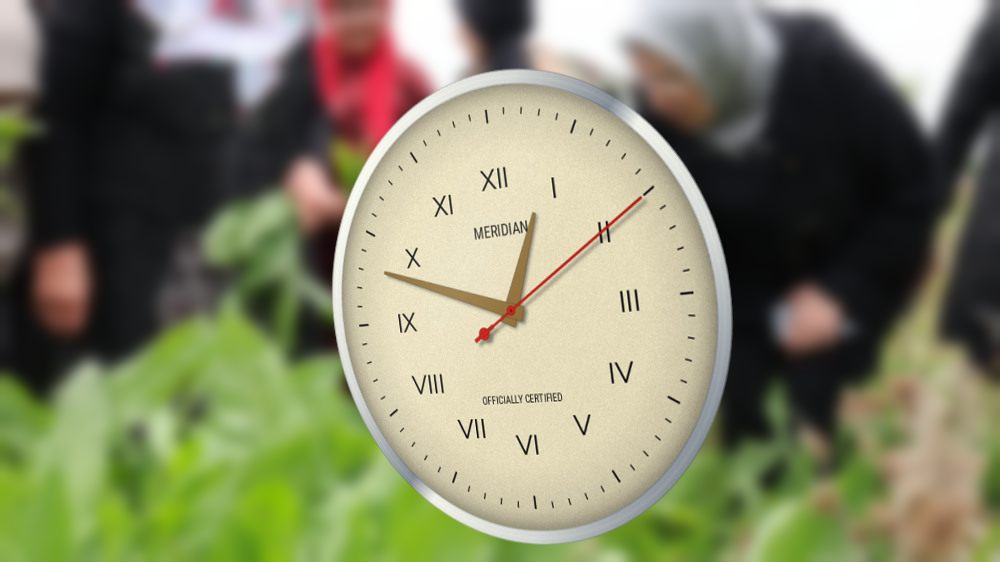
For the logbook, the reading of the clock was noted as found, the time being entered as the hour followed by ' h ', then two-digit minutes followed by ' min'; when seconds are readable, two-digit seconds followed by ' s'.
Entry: 12 h 48 min 10 s
